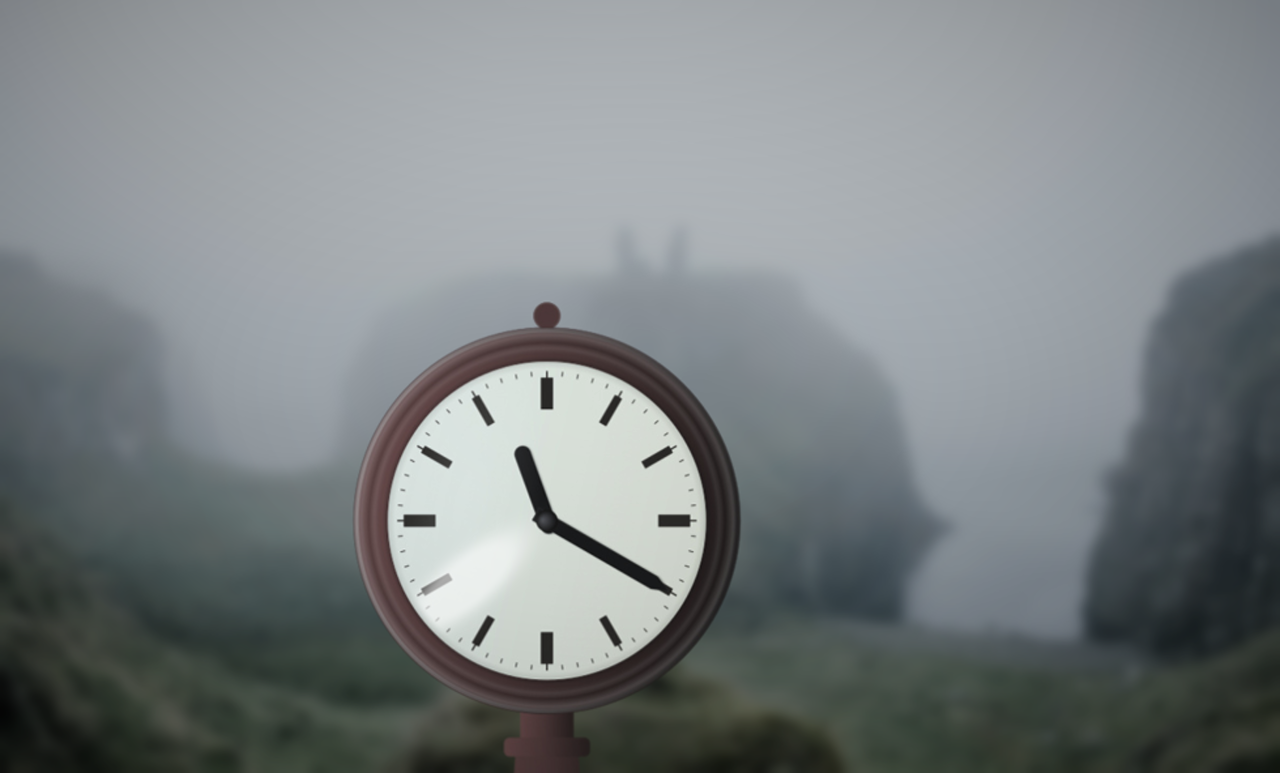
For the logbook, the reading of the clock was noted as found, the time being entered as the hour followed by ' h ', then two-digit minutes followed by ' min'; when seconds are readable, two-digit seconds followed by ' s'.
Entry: 11 h 20 min
